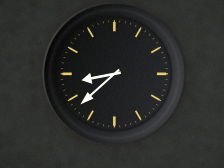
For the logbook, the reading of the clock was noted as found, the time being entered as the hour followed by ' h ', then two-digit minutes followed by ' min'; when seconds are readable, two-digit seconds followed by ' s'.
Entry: 8 h 38 min
